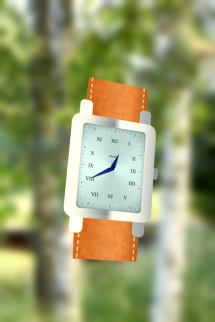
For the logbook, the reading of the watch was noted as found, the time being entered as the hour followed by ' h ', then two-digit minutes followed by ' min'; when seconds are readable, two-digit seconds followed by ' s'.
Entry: 12 h 40 min
